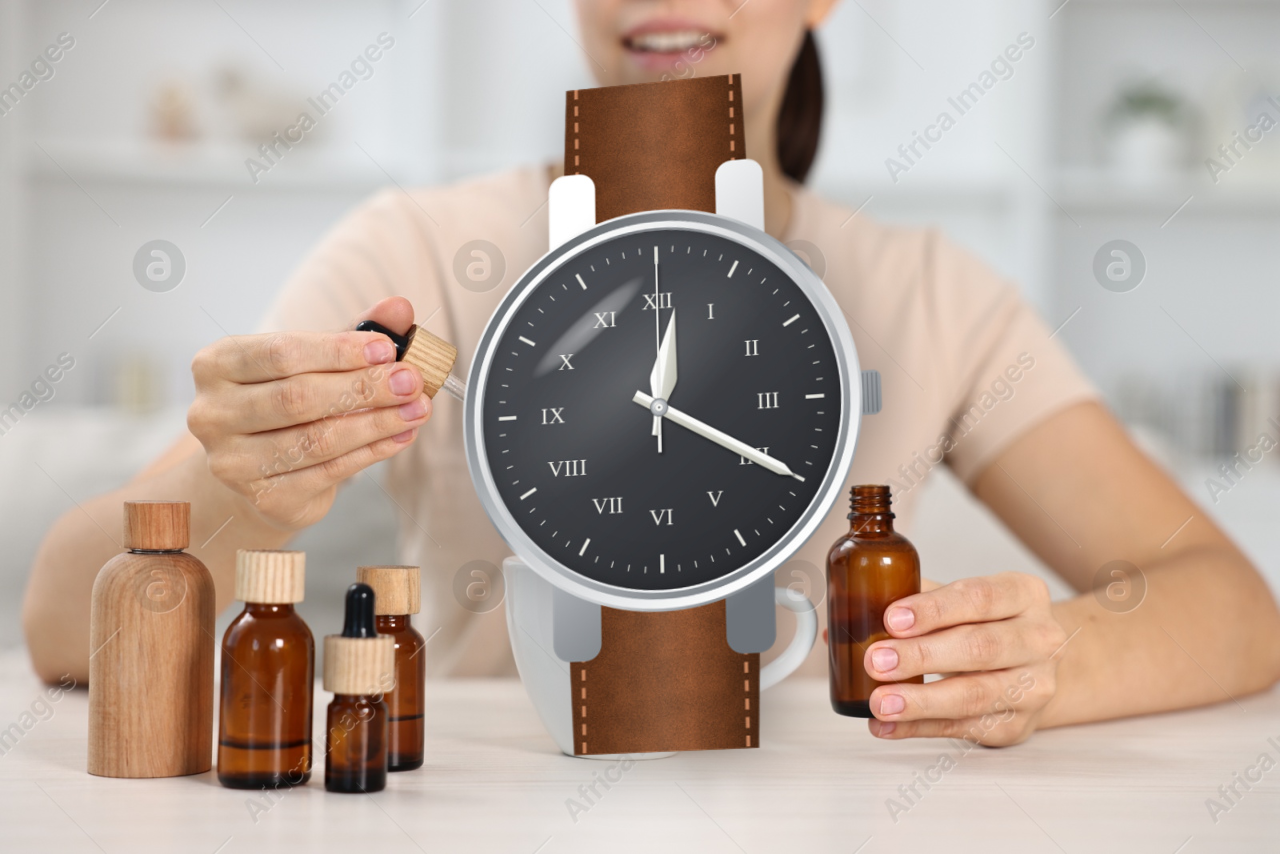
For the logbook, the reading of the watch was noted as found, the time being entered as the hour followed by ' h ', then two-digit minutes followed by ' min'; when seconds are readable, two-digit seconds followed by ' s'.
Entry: 12 h 20 min 00 s
